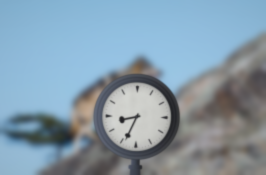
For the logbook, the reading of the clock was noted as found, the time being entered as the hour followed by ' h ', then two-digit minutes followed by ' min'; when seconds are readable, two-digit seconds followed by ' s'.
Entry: 8 h 34 min
